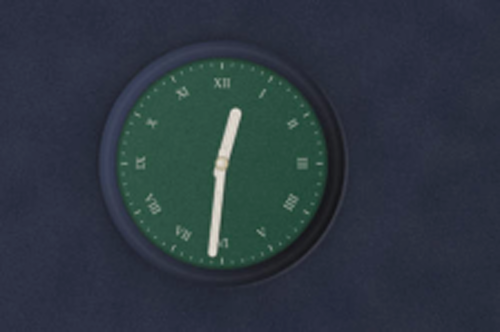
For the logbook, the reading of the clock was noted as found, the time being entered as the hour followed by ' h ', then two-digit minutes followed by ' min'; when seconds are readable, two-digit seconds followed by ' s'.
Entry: 12 h 31 min
